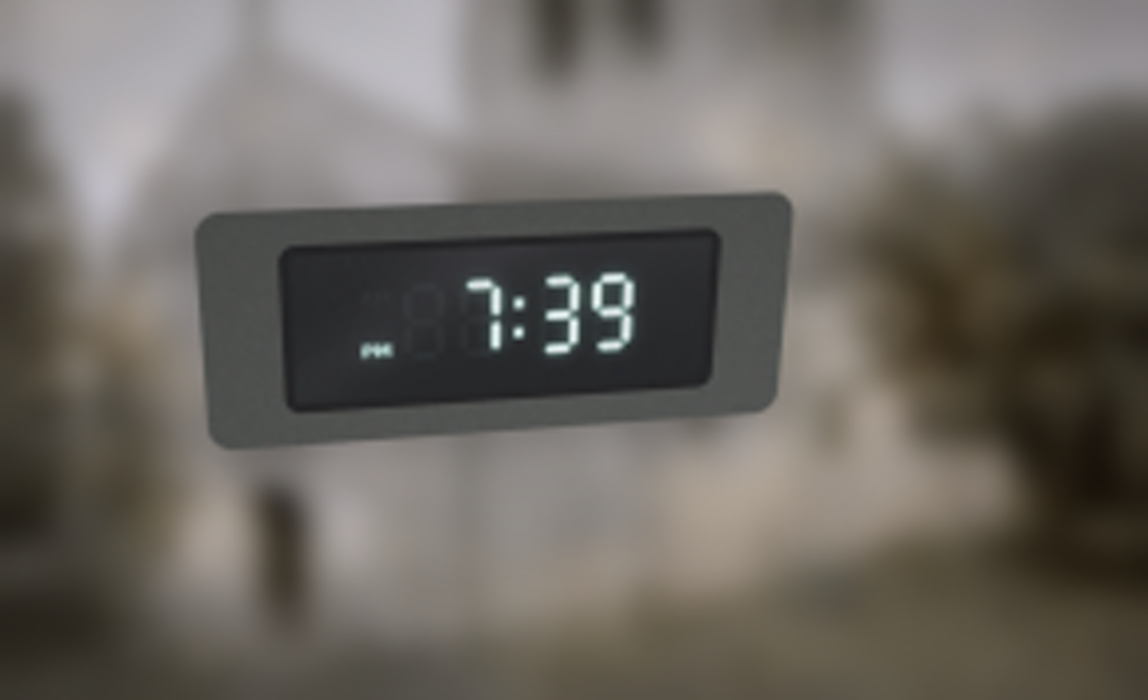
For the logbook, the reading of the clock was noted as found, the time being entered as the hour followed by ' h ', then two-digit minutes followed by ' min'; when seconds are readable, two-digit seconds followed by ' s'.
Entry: 7 h 39 min
